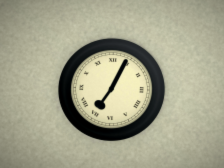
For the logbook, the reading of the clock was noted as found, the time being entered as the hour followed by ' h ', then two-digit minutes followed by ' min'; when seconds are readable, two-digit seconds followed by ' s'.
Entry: 7 h 04 min
